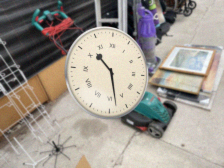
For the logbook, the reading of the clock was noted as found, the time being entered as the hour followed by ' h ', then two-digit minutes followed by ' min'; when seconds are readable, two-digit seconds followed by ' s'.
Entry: 10 h 28 min
